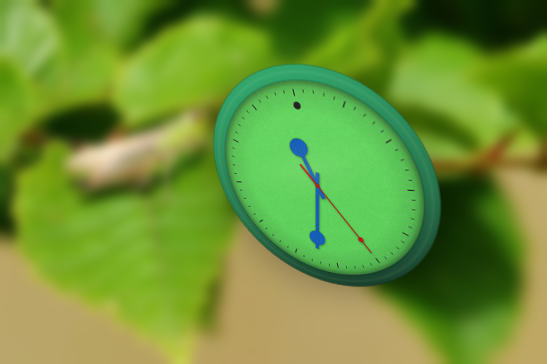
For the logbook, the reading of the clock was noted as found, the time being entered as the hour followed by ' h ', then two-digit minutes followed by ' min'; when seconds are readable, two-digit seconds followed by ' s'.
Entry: 11 h 32 min 25 s
